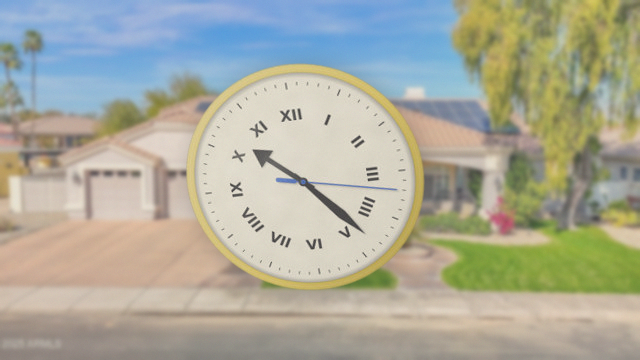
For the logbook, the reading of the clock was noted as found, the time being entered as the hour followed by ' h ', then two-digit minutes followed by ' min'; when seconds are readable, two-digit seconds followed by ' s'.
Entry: 10 h 23 min 17 s
